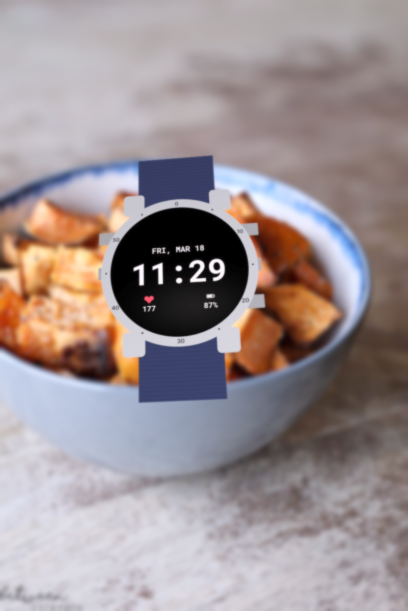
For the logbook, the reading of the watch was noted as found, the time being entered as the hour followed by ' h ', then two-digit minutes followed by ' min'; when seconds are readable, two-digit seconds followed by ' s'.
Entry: 11 h 29 min
